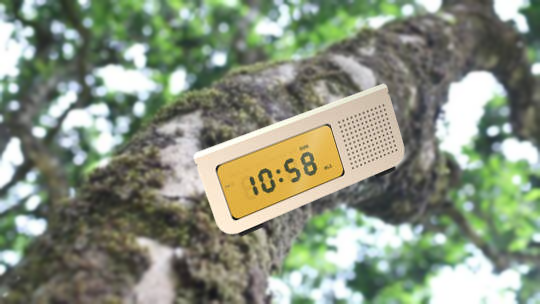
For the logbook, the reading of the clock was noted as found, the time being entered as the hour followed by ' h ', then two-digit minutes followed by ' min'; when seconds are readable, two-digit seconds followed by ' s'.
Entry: 10 h 58 min
